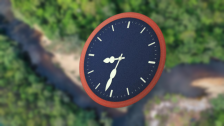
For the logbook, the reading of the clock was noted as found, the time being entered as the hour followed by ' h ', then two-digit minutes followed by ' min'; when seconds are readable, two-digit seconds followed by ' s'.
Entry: 8 h 32 min
